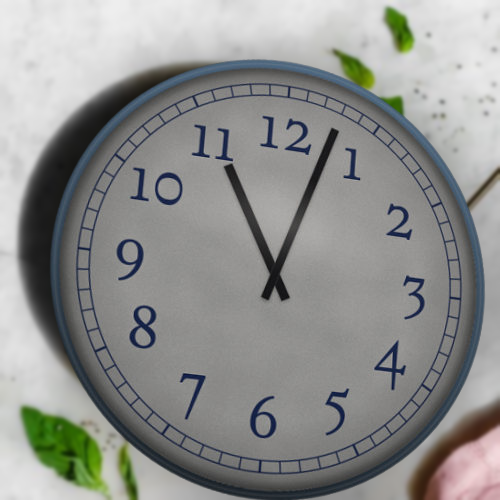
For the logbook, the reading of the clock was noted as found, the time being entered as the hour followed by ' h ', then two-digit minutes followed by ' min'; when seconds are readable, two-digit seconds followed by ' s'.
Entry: 11 h 03 min
